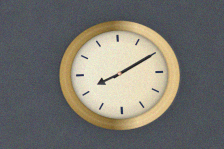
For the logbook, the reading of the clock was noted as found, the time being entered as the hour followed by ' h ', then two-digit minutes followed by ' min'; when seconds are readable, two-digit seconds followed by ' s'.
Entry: 8 h 10 min
